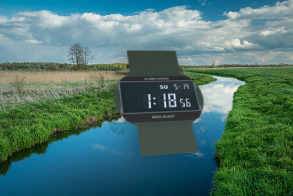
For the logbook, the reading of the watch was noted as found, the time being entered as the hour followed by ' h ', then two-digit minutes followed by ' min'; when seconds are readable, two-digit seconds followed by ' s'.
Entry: 1 h 18 min 56 s
